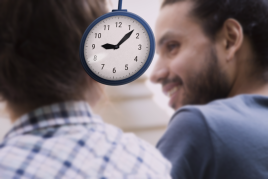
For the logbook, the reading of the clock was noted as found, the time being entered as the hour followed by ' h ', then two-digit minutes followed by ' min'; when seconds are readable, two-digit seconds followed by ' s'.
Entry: 9 h 07 min
